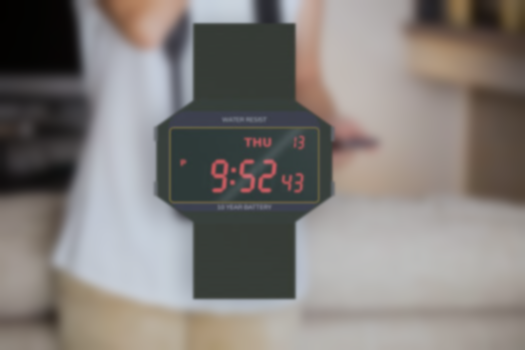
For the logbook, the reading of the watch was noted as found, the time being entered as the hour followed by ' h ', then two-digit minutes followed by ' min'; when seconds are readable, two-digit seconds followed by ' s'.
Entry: 9 h 52 min 43 s
